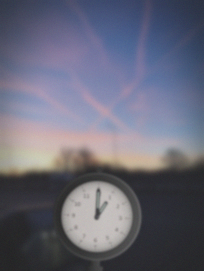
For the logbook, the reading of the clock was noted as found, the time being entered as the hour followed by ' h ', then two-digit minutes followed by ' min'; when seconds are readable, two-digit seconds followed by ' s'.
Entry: 1 h 00 min
